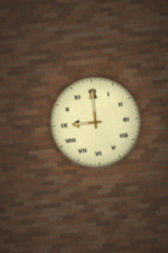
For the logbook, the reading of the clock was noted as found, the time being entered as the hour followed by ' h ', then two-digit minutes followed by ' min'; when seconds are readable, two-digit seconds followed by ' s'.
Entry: 9 h 00 min
